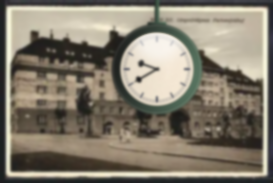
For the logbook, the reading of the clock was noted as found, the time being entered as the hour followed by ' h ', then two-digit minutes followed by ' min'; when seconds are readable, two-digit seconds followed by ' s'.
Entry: 9 h 40 min
